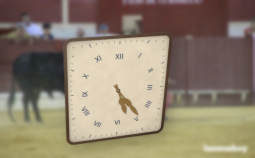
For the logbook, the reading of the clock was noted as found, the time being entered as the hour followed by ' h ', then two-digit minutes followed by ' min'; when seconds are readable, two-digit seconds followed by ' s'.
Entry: 5 h 24 min
